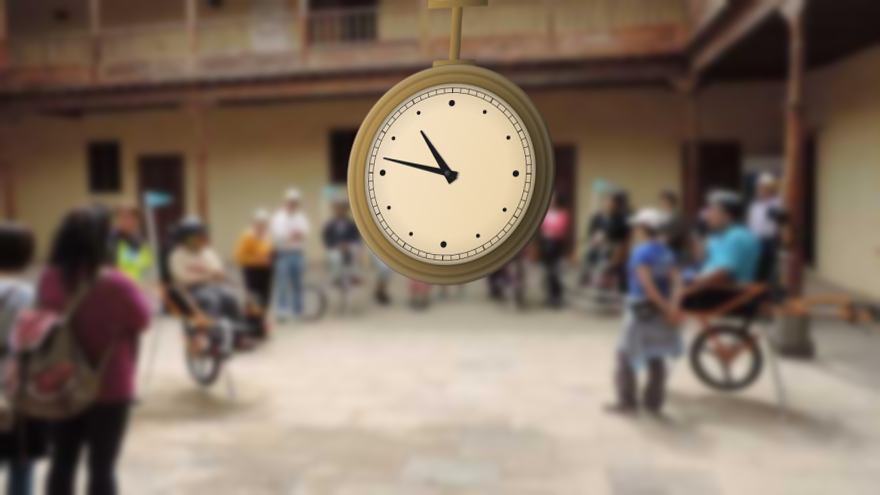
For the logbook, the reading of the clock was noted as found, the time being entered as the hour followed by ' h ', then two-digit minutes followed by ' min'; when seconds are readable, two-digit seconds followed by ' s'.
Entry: 10 h 47 min
